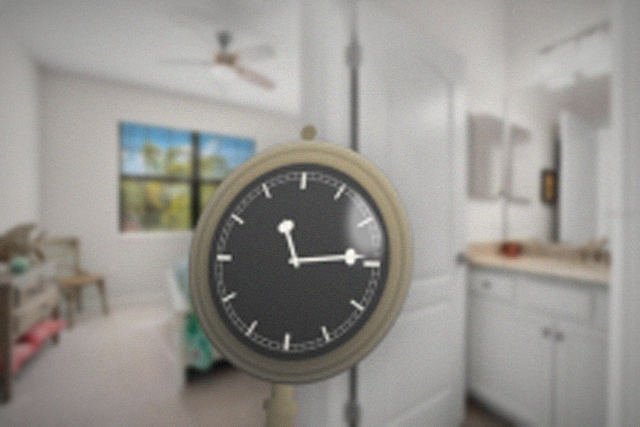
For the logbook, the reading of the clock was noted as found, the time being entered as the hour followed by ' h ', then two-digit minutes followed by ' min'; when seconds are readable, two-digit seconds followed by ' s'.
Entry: 11 h 14 min
